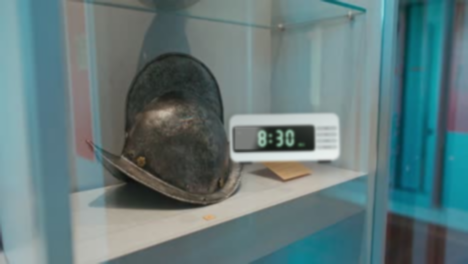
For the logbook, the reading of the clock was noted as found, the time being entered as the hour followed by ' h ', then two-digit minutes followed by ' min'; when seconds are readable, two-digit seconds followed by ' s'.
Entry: 8 h 30 min
